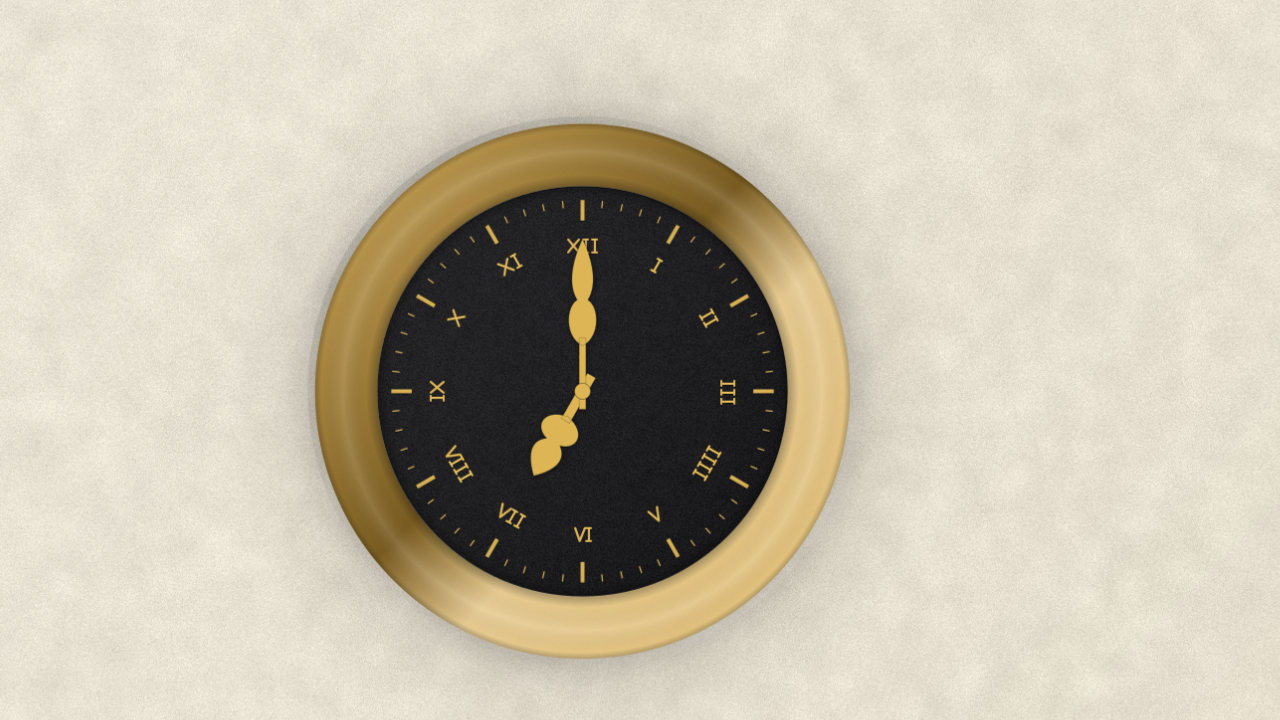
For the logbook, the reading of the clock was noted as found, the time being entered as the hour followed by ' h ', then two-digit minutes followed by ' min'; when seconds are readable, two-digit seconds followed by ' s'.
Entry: 7 h 00 min
